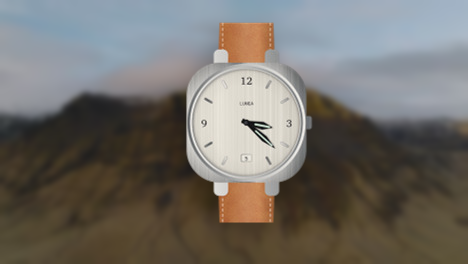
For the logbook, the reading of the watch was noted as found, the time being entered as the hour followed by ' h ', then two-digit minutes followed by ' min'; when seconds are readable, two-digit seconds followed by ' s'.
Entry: 3 h 22 min
